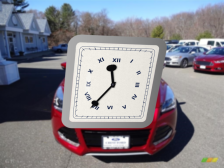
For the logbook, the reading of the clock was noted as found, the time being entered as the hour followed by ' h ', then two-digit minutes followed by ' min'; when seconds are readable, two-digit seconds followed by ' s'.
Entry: 11 h 36 min
